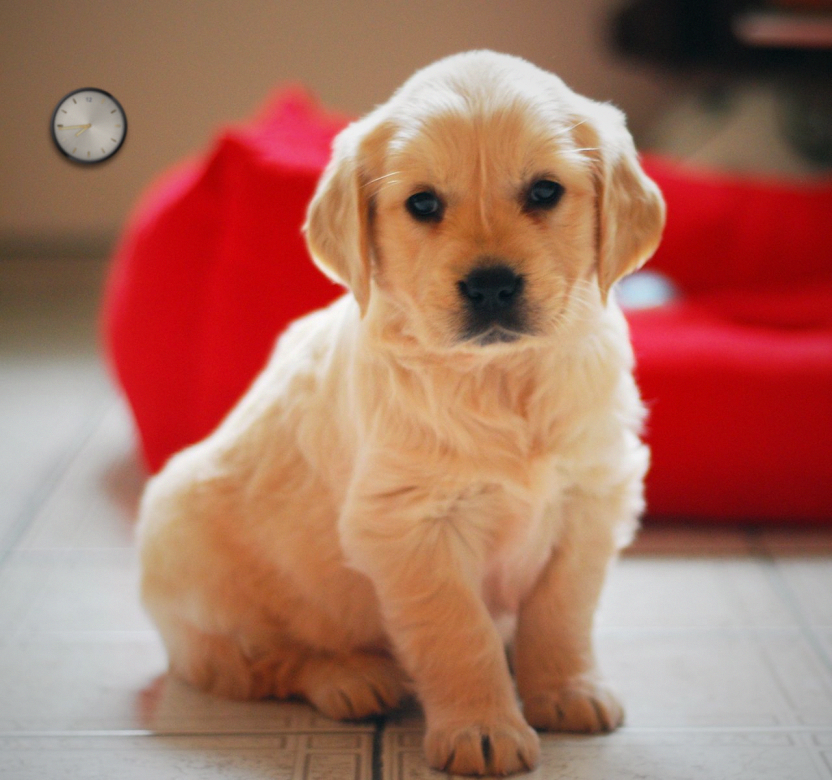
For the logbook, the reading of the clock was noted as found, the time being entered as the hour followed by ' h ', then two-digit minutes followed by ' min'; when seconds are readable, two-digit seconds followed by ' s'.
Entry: 7 h 44 min
